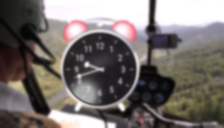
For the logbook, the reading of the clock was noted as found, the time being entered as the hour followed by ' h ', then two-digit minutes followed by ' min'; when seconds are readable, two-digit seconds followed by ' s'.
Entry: 9 h 42 min
